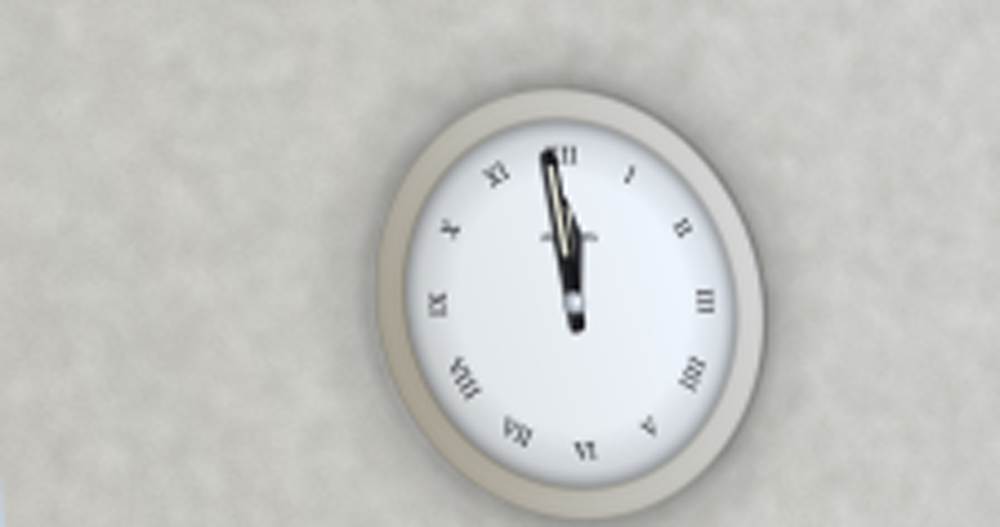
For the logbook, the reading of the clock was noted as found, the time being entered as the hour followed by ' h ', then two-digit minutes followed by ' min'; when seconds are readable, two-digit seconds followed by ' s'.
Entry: 11 h 59 min
